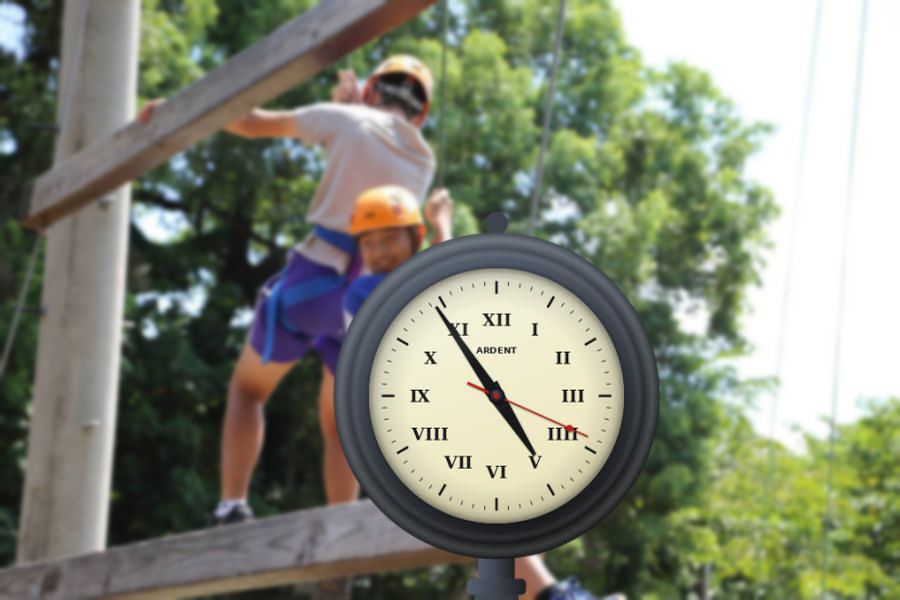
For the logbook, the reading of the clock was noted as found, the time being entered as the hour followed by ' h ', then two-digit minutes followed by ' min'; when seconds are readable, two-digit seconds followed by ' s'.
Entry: 4 h 54 min 19 s
